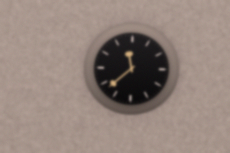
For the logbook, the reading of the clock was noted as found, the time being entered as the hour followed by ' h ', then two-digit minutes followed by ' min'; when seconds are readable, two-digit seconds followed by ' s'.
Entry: 11 h 38 min
